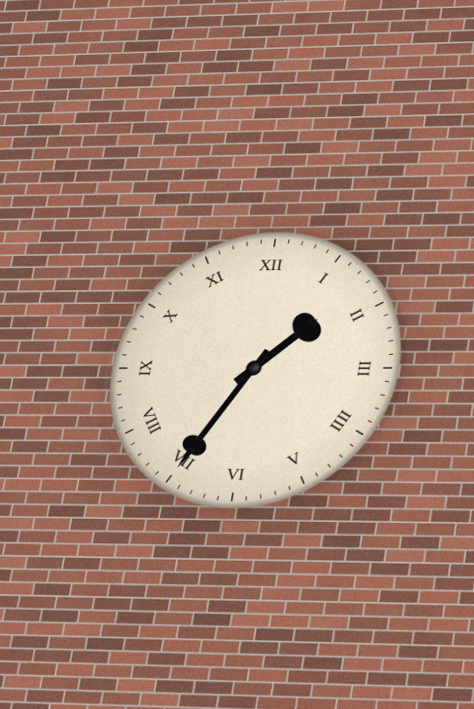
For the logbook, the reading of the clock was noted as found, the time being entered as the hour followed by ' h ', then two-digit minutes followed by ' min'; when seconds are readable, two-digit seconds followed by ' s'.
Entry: 1 h 35 min
